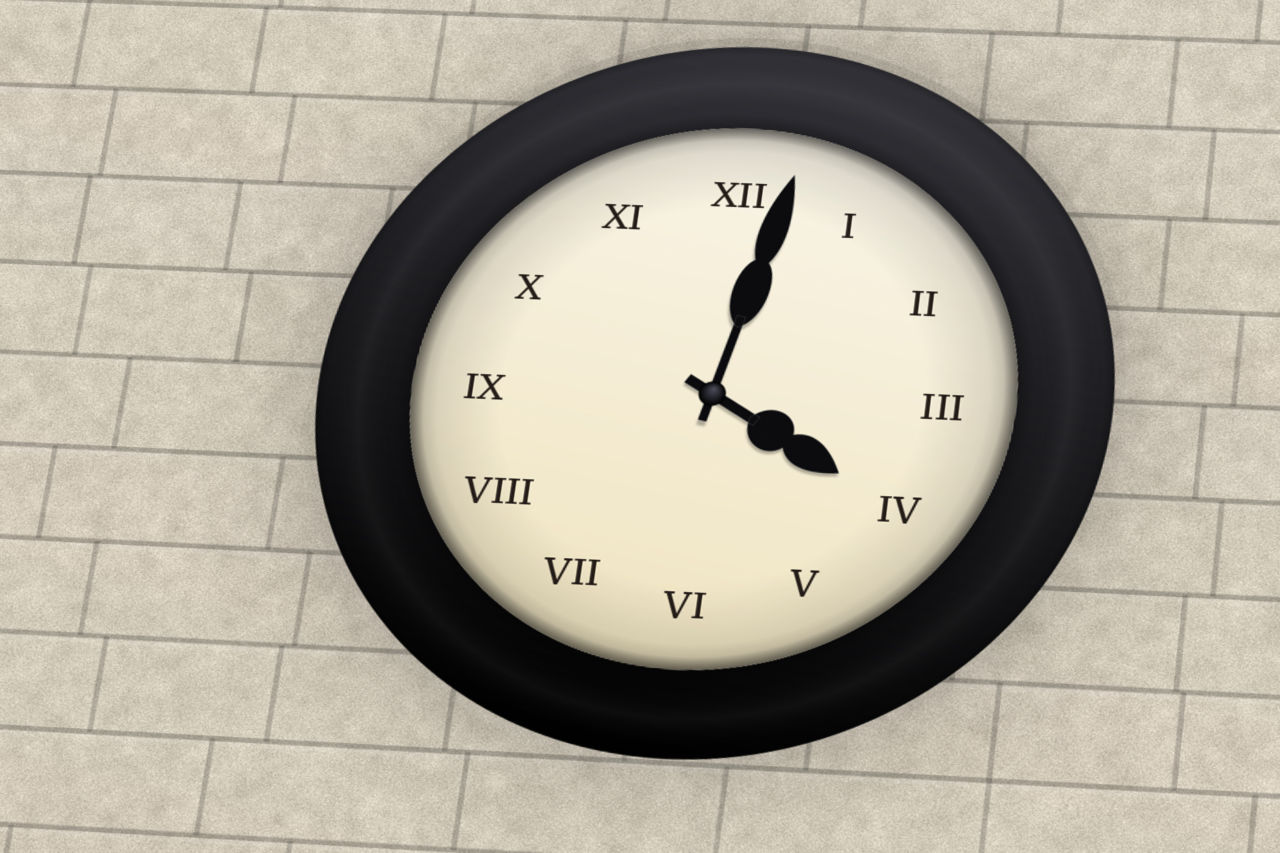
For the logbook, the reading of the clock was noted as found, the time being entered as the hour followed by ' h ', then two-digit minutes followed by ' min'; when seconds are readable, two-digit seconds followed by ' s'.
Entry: 4 h 02 min
